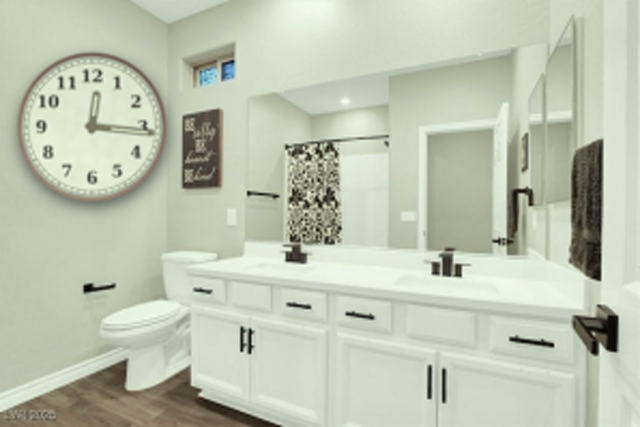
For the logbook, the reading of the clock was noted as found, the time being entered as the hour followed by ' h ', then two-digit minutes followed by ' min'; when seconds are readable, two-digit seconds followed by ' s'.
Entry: 12 h 16 min
